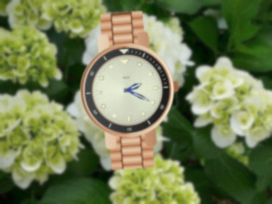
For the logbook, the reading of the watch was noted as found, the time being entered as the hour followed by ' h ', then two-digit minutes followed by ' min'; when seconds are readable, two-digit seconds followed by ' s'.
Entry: 2 h 20 min
